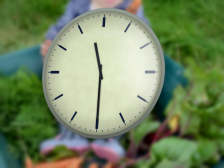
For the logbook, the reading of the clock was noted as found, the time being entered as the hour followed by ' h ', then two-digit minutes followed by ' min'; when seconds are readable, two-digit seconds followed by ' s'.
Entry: 11 h 30 min
